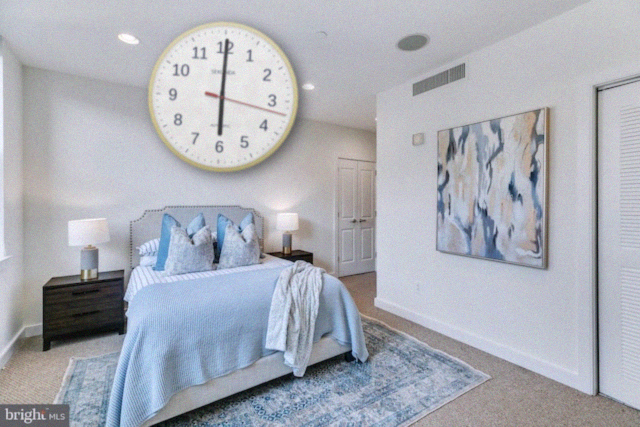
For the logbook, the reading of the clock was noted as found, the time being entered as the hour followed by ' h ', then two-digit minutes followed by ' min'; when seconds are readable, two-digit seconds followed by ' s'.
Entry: 6 h 00 min 17 s
